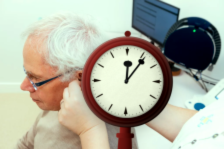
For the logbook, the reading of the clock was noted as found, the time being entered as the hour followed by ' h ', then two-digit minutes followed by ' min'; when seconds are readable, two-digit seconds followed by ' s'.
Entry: 12 h 06 min
